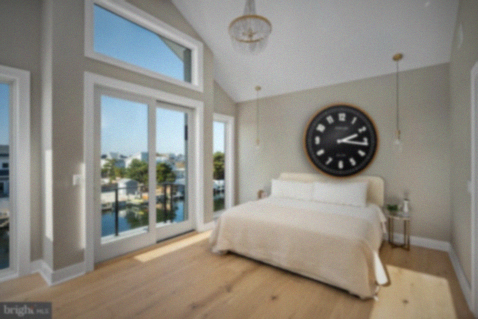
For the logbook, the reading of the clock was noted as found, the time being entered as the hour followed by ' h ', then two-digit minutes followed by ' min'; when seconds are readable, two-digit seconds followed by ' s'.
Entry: 2 h 16 min
